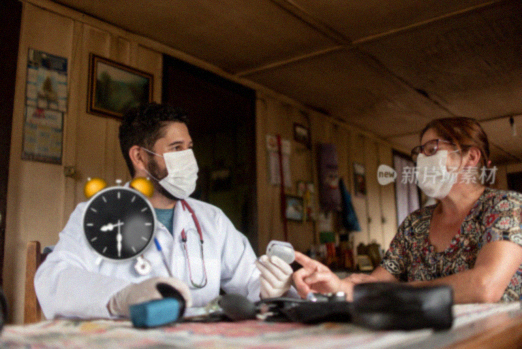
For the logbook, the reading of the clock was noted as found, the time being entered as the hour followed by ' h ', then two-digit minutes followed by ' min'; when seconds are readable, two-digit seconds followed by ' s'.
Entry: 8 h 30 min
